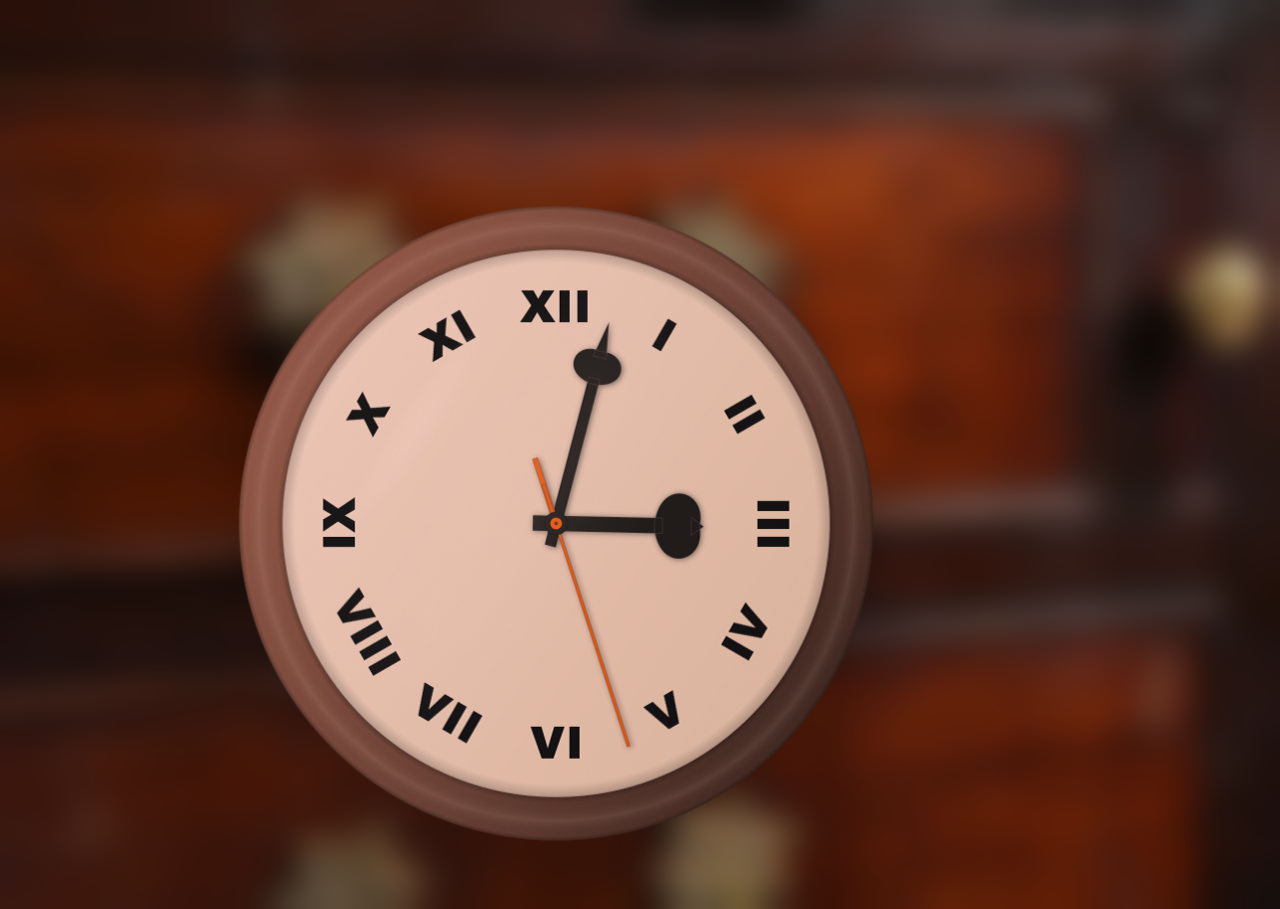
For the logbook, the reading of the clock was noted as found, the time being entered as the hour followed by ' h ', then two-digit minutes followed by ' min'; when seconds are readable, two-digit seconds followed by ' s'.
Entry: 3 h 02 min 27 s
